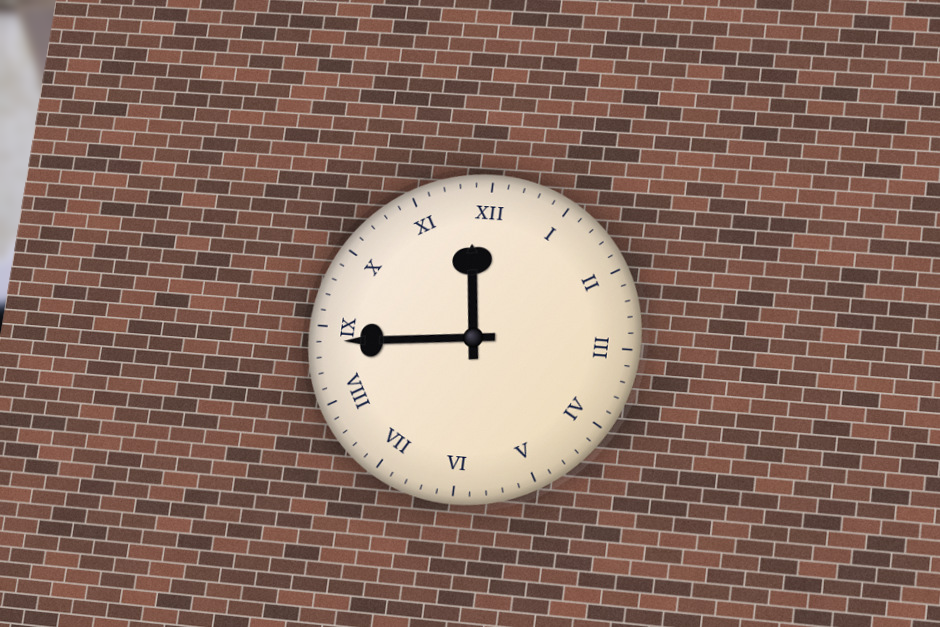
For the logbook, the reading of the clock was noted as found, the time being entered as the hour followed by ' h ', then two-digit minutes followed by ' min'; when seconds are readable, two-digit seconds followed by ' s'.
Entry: 11 h 44 min
